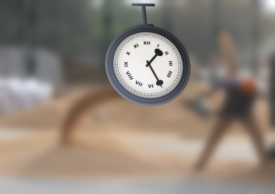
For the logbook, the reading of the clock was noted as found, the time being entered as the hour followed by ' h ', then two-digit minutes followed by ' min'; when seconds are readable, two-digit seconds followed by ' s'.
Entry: 1 h 26 min
